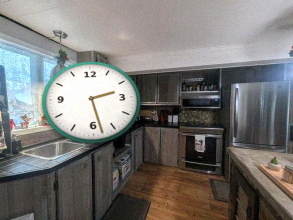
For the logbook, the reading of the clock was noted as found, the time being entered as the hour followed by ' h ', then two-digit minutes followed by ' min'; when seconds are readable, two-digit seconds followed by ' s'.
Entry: 2 h 28 min
